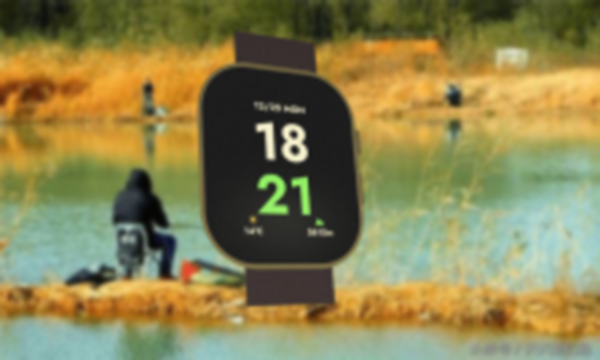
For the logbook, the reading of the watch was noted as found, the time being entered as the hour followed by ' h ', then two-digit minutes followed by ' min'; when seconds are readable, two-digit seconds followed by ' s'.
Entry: 18 h 21 min
